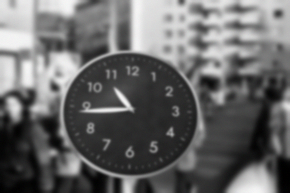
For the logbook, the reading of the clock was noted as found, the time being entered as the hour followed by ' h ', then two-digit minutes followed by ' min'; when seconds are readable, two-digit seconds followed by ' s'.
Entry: 10 h 44 min
